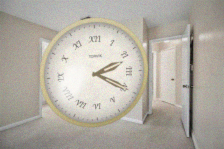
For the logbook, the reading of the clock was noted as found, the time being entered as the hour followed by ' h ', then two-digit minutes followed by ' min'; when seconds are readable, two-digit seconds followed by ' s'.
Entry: 2 h 20 min
